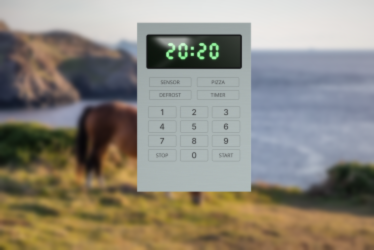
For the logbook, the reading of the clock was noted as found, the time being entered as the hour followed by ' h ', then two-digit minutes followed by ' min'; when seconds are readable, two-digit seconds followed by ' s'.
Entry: 20 h 20 min
